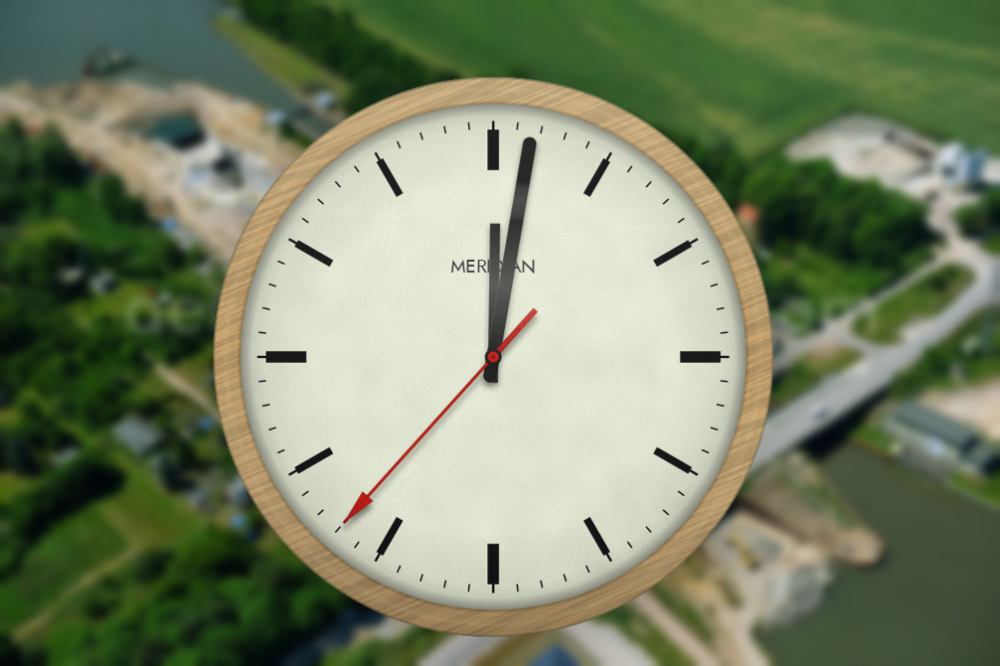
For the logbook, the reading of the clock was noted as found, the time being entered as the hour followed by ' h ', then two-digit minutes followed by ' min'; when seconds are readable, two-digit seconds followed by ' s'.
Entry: 12 h 01 min 37 s
